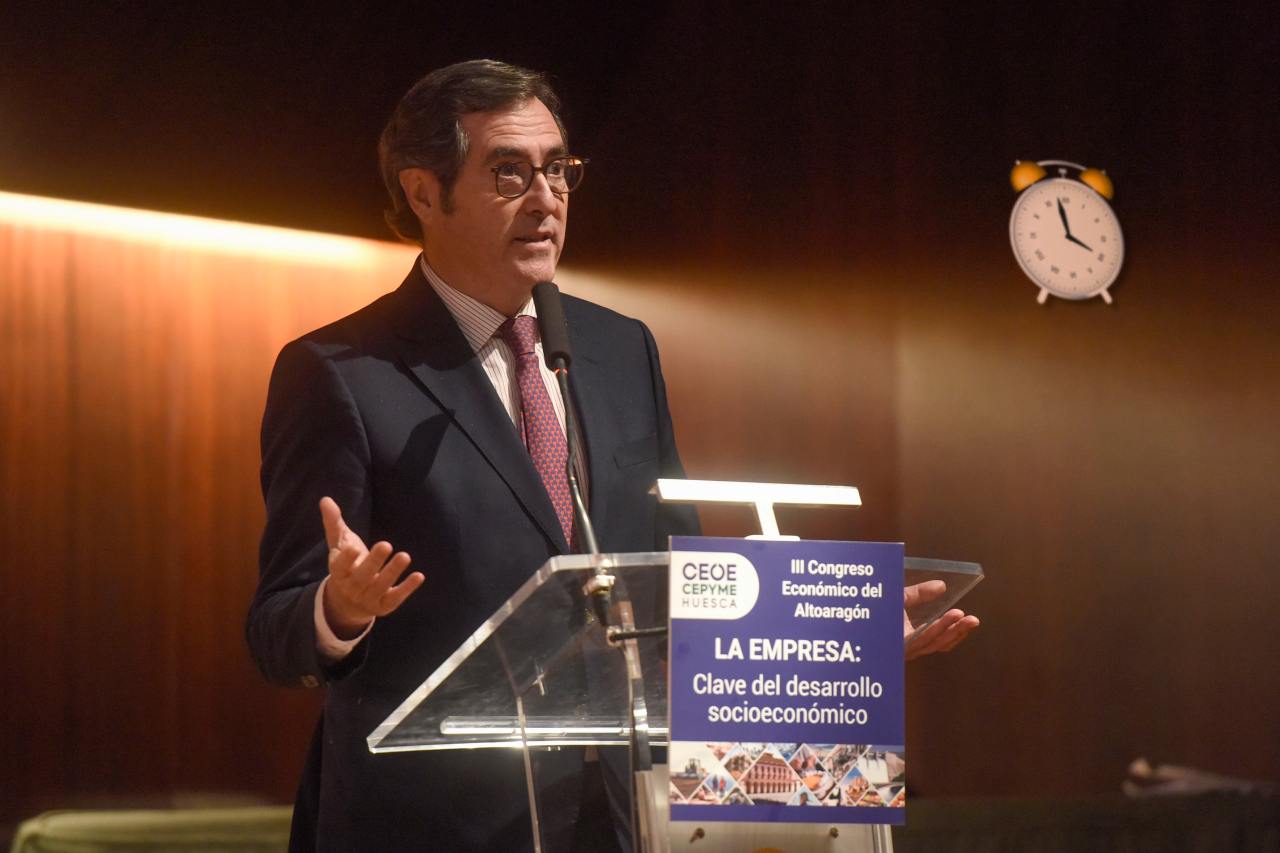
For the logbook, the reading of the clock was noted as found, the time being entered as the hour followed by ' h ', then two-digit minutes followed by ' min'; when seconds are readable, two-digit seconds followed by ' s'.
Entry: 3 h 58 min
